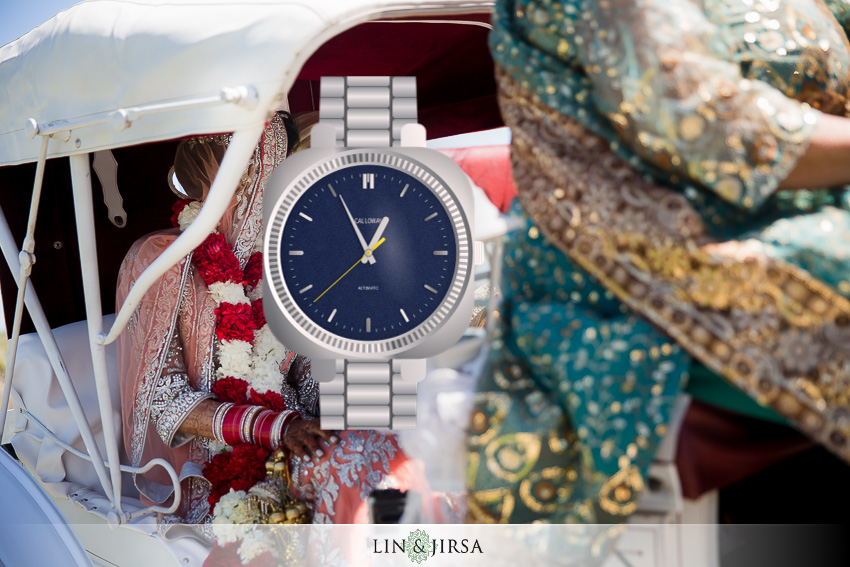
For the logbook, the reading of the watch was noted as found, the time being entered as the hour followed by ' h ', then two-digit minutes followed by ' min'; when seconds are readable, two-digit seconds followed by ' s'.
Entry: 12 h 55 min 38 s
